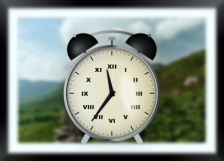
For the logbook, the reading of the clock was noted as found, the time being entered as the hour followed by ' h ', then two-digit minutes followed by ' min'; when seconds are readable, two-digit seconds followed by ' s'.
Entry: 11 h 36 min
